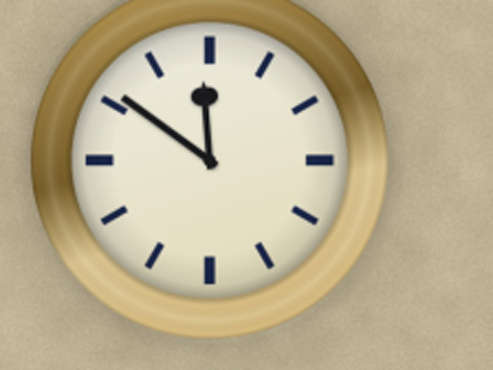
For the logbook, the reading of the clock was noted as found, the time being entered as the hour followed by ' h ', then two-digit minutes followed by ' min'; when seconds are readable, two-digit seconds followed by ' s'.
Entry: 11 h 51 min
